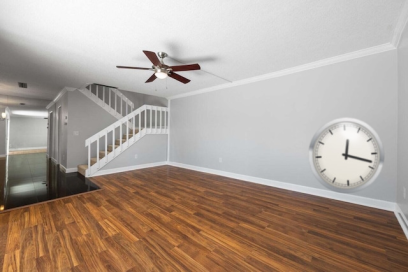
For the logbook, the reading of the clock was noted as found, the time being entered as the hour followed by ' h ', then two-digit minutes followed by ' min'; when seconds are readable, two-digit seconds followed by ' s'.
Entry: 12 h 18 min
